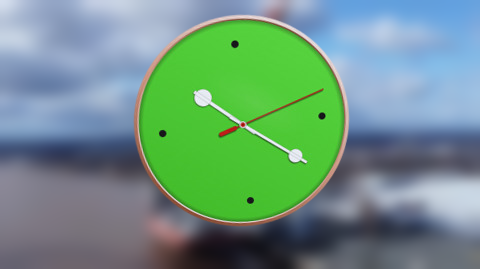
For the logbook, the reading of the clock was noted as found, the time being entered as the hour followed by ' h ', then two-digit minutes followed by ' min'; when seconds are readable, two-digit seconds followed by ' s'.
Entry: 10 h 21 min 12 s
